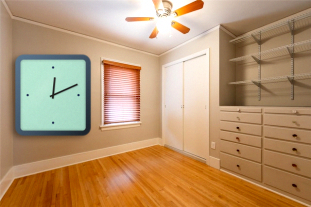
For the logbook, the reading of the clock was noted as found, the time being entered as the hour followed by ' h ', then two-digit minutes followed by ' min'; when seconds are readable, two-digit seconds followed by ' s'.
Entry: 12 h 11 min
